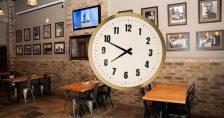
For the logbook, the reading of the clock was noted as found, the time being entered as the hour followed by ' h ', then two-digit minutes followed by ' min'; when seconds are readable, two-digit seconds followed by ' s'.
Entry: 7 h 49 min
